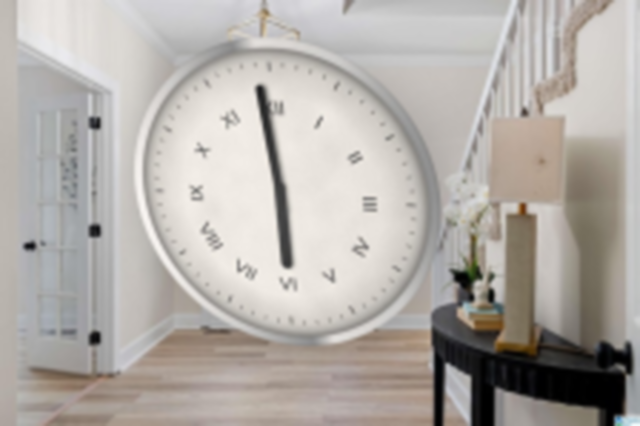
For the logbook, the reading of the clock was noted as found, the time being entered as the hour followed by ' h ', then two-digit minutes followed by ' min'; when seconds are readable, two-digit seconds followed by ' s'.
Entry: 5 h 59 min
